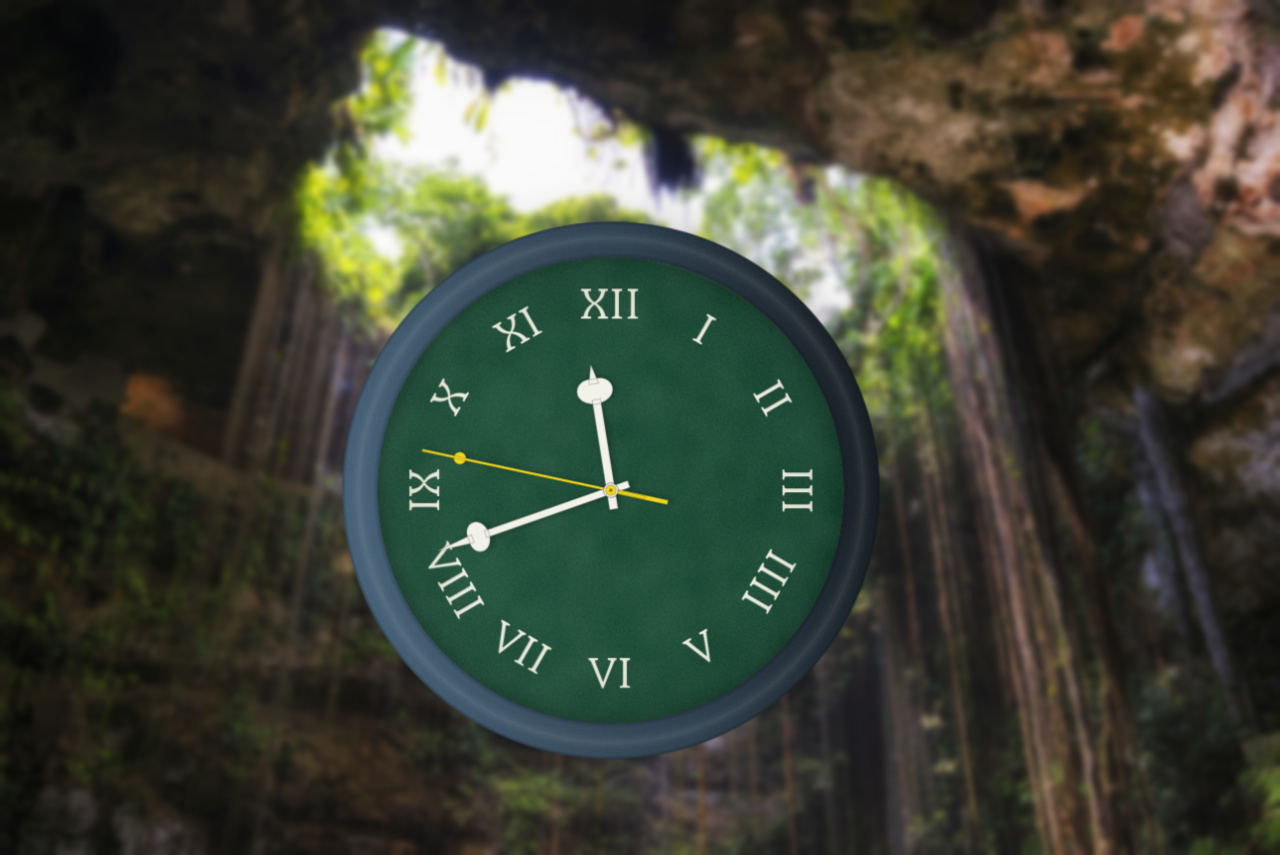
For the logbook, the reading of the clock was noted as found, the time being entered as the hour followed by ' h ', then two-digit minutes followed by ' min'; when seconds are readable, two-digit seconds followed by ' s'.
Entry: 11 h 41 min 47 s
